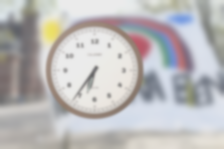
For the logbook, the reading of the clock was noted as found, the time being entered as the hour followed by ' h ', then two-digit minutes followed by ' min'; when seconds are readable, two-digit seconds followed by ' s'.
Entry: 6 h 36 min
